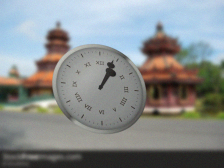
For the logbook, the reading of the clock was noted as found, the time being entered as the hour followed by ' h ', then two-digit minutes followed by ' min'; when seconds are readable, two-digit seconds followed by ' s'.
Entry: 1 h 04 min
